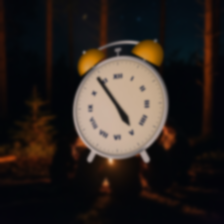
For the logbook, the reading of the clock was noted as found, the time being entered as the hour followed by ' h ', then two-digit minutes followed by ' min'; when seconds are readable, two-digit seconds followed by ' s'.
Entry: 4 h 54 min
